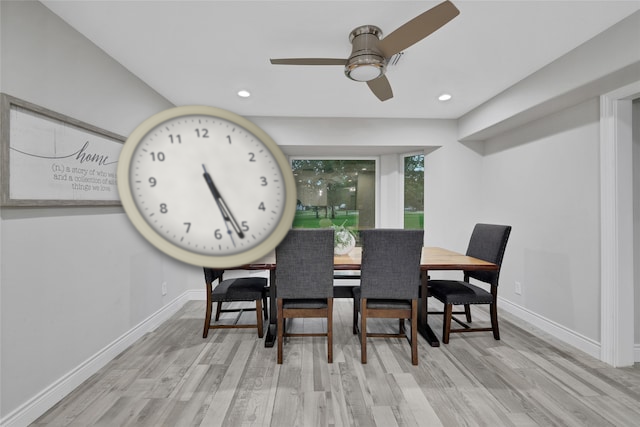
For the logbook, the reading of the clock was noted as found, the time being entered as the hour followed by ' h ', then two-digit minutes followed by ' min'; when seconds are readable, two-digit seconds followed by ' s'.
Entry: 5 h 26 min 28 s
